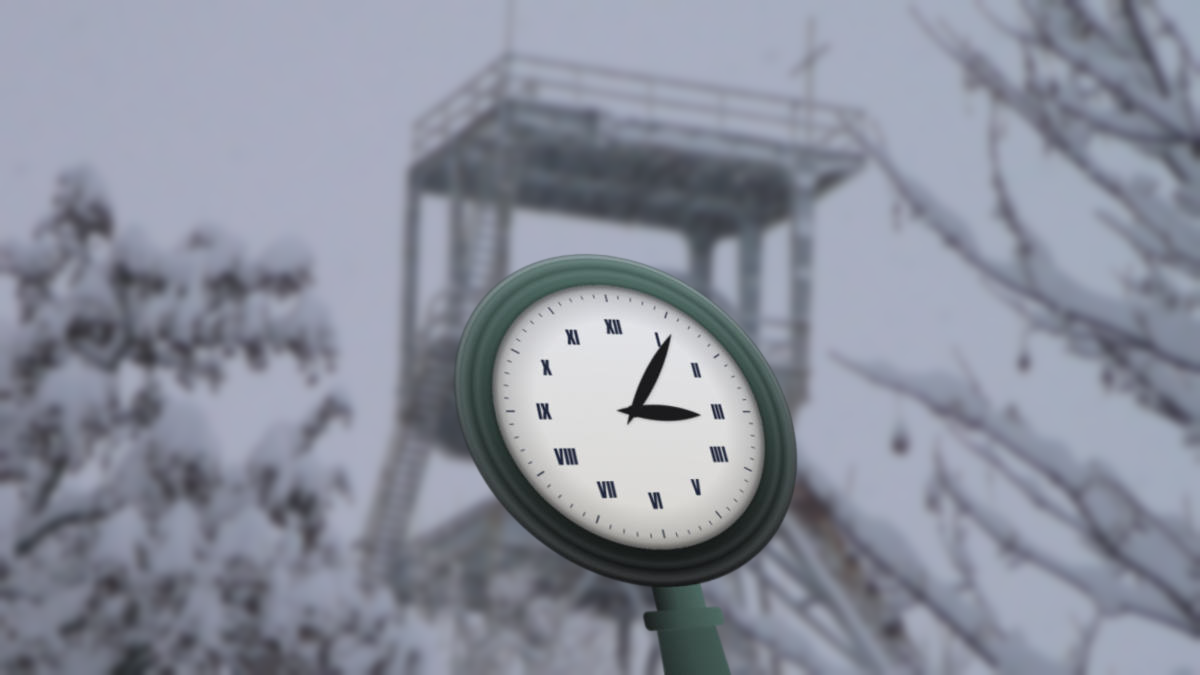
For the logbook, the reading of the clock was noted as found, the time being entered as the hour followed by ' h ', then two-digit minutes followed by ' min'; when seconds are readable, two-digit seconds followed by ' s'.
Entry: 3 h 06 min
